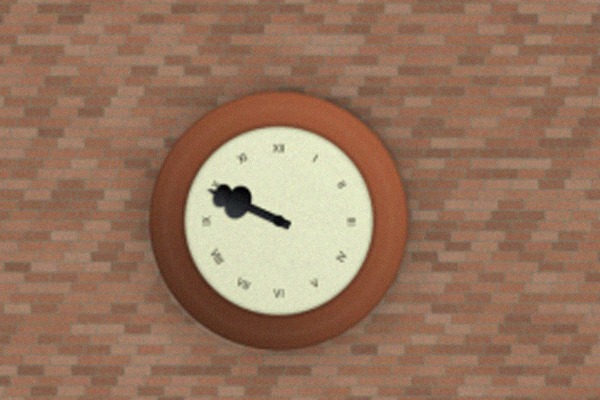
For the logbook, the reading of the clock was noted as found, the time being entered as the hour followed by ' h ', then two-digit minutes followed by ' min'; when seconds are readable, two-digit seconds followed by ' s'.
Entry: 9 h 49 min
